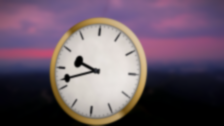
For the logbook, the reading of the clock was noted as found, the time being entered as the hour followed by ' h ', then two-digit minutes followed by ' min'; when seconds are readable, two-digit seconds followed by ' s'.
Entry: 9 h 42 min
